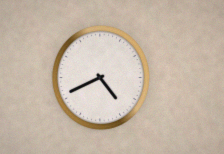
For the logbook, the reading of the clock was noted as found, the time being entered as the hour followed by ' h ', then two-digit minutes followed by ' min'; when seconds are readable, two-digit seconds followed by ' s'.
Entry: 4 h 41 min
